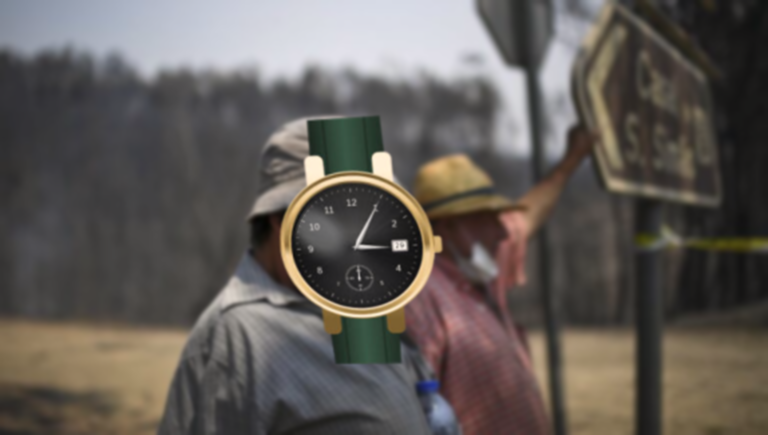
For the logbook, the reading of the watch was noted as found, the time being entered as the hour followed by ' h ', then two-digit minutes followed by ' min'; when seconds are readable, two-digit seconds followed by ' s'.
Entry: 3 h 05 min
